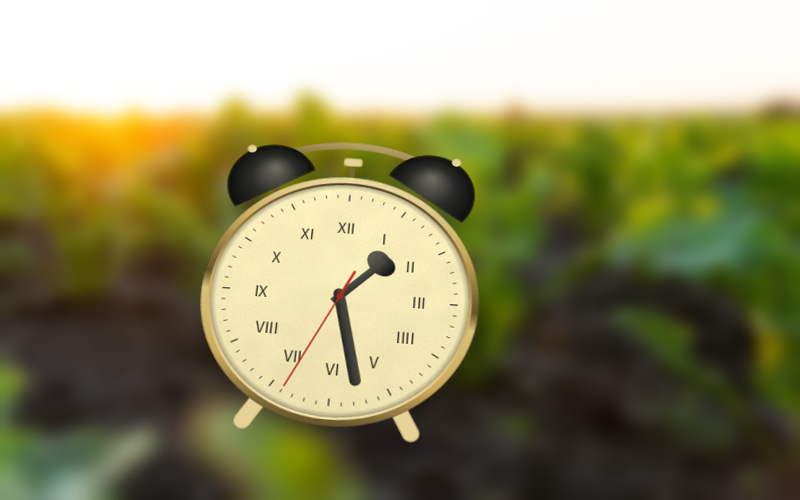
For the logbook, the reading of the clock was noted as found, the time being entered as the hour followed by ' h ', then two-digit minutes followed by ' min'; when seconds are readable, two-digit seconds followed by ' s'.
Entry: 1 h 27 min 34 s
